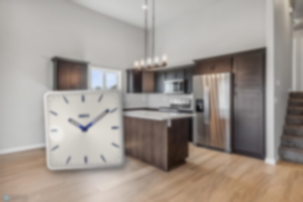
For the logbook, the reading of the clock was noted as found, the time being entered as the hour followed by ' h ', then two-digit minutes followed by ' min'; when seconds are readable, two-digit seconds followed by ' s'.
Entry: 10 h 09 min
